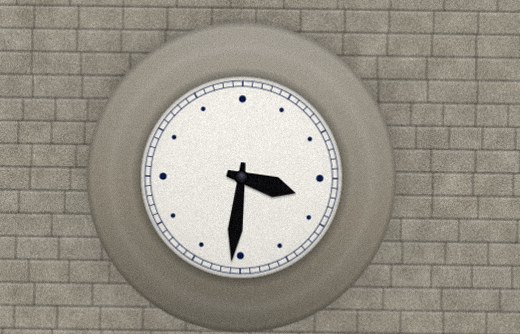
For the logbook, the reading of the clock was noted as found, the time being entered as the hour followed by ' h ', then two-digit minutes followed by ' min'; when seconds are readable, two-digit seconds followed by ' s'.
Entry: 3 h 31 min
